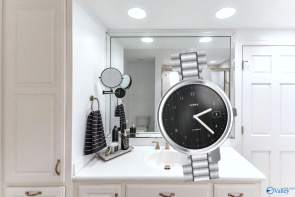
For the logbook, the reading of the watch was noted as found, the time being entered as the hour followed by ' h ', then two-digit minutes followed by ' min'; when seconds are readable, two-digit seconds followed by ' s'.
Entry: 2 h 23 min
